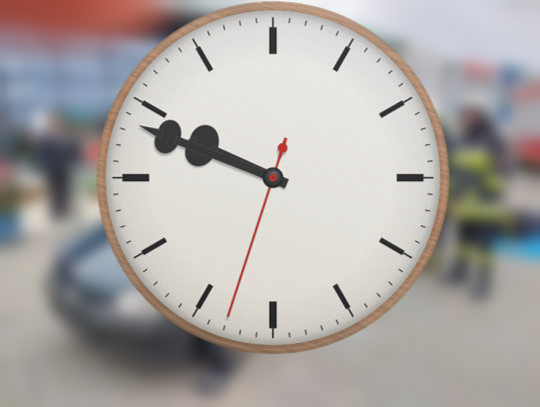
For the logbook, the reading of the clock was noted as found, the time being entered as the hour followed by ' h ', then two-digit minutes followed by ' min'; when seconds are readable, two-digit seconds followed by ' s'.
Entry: 9 h 48 min 33 s
